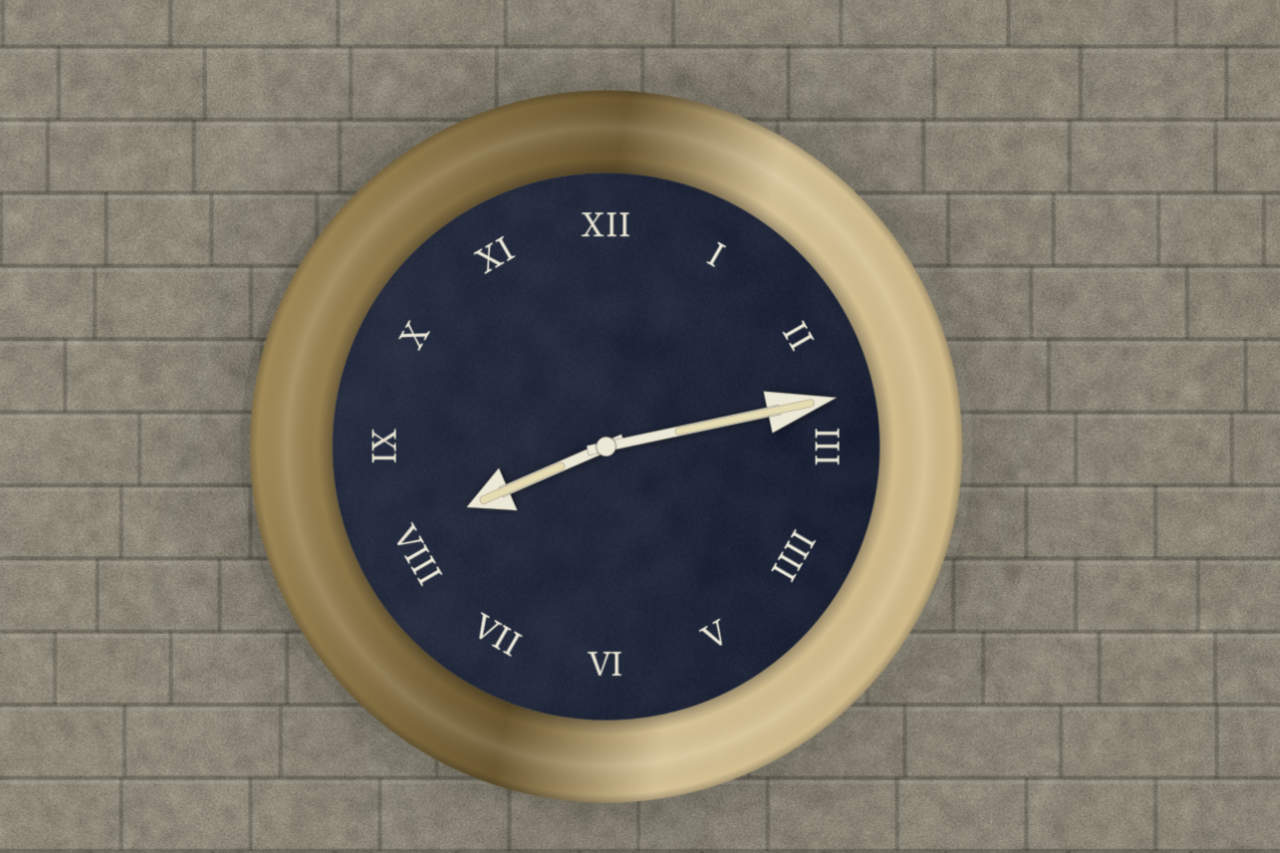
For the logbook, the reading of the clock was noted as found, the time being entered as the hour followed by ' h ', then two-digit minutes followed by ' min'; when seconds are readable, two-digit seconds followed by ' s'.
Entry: 8 h 13 min
